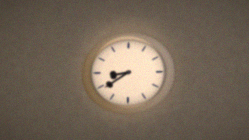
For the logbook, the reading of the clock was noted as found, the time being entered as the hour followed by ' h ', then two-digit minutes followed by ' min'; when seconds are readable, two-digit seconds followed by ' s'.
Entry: 8 h 39 min
